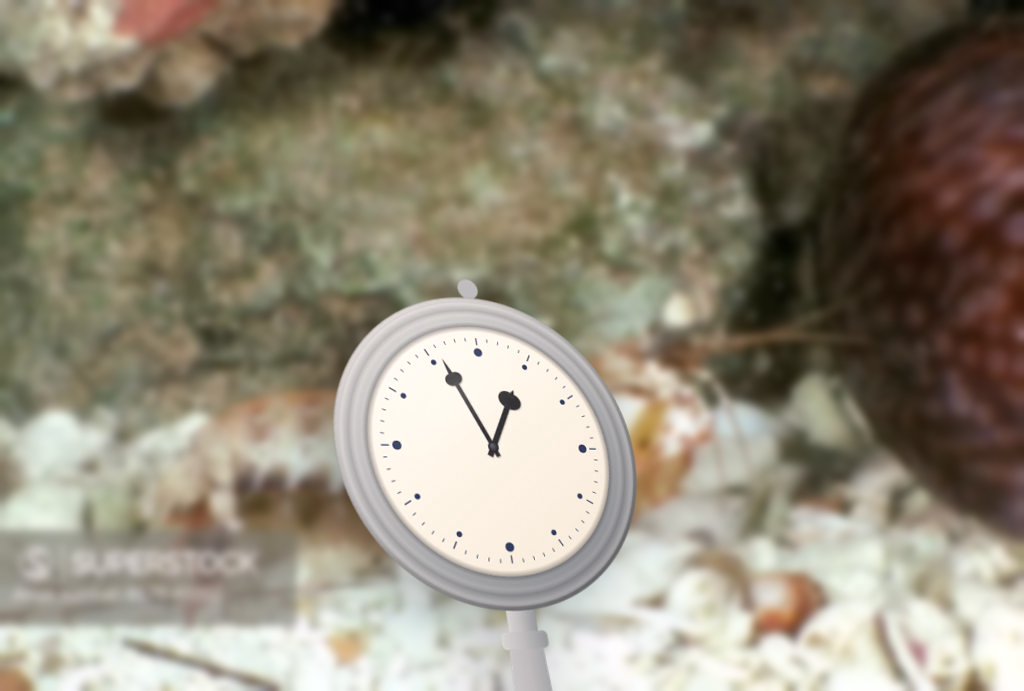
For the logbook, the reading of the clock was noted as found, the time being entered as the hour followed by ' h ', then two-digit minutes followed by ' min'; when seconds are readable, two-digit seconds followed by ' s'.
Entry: 12 h 56 min
